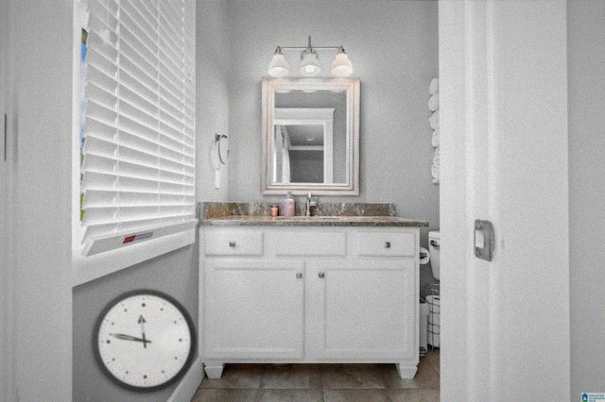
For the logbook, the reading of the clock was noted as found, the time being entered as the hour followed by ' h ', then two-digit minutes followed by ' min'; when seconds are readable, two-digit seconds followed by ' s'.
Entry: 11 h 47 min
